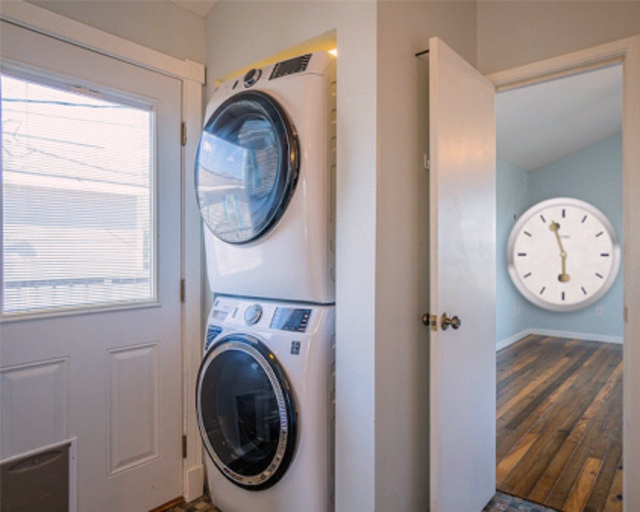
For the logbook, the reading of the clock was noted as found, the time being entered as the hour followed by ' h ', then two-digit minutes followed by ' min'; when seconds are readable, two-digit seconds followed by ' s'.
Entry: 5 h 57 min
